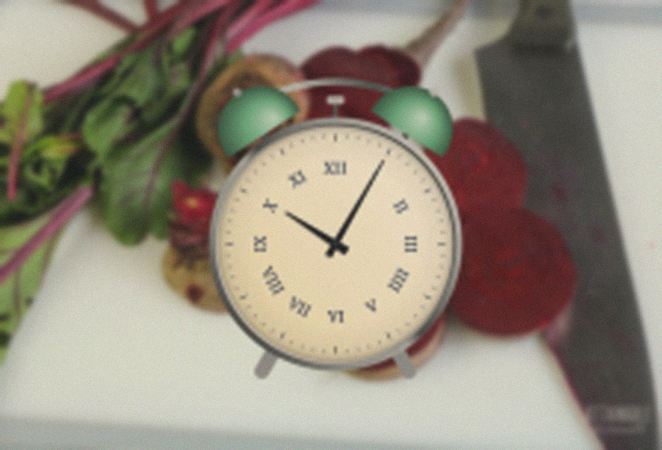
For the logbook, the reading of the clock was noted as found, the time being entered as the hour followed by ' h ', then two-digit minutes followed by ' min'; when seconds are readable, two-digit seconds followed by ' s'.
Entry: 10 h 05 min
